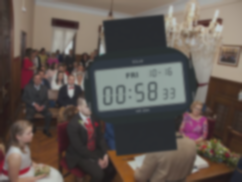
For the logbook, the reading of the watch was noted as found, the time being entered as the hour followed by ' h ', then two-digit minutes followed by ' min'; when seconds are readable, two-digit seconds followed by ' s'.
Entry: 0 h 58 min
